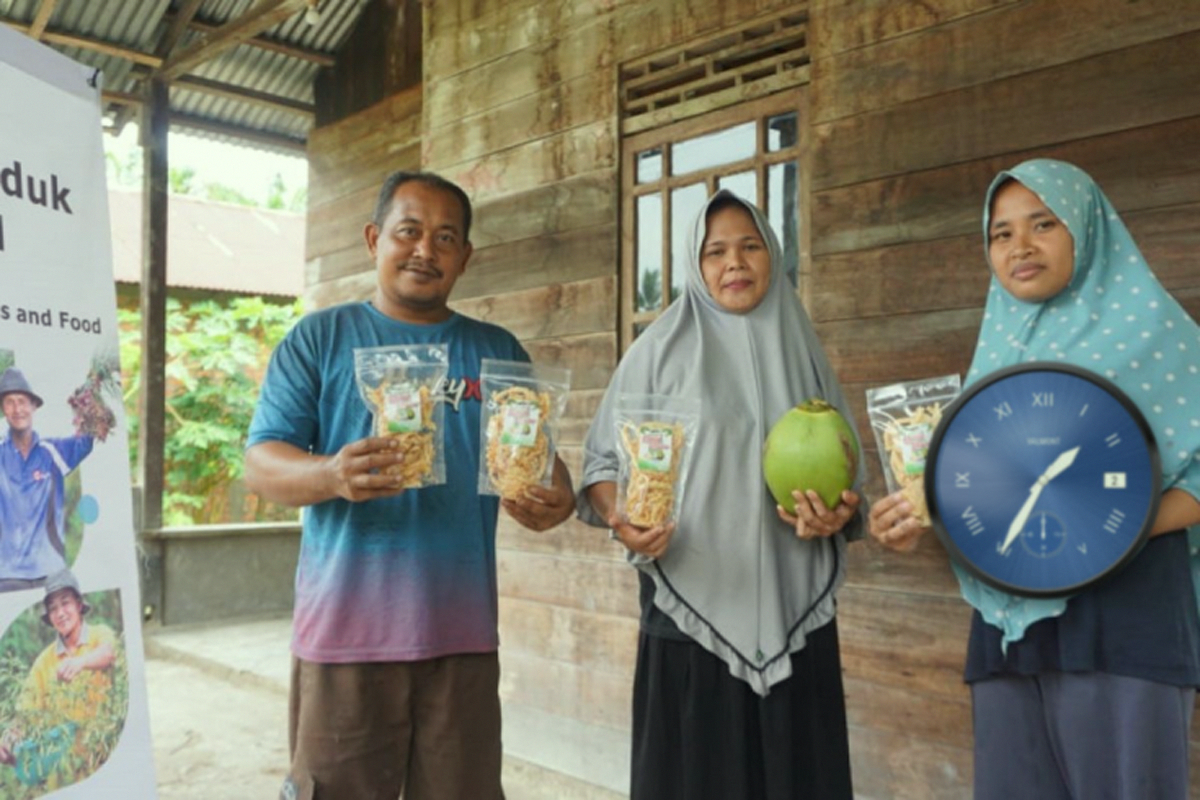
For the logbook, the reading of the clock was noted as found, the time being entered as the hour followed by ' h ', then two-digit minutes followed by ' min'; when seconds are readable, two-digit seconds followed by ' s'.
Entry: 1 h 35 min
